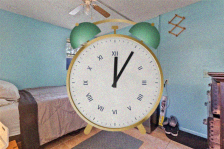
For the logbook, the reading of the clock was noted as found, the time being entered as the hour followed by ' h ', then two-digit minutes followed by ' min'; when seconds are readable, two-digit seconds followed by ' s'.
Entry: 12 h 05 min
